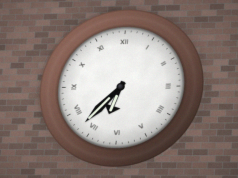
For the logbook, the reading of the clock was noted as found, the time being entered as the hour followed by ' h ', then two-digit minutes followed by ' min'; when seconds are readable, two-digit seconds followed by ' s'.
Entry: 6 h 37 min
